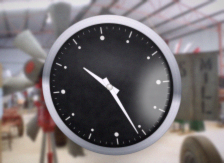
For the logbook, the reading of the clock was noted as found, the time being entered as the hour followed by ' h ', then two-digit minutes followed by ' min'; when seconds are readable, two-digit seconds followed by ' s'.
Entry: 10 h 26 min
